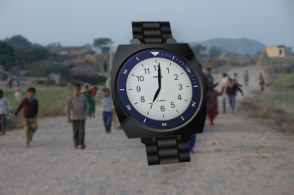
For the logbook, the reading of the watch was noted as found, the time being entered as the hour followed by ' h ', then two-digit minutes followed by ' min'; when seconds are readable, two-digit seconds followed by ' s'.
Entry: 7 h 01 min
